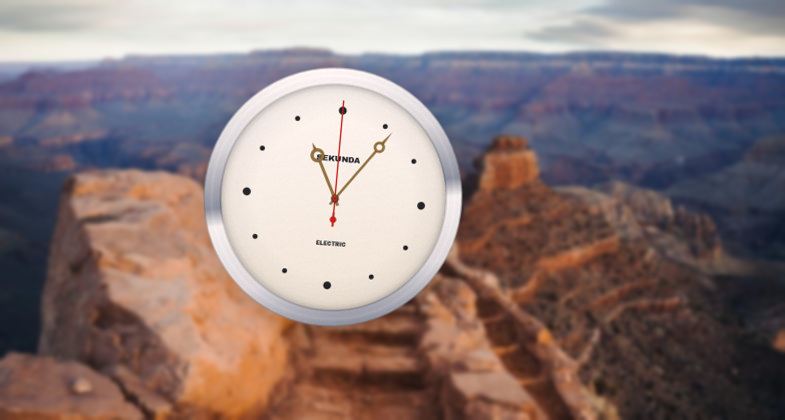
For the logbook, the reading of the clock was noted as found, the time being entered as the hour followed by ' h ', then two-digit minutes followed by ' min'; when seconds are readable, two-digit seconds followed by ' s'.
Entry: 11 h 06 min 00 s
